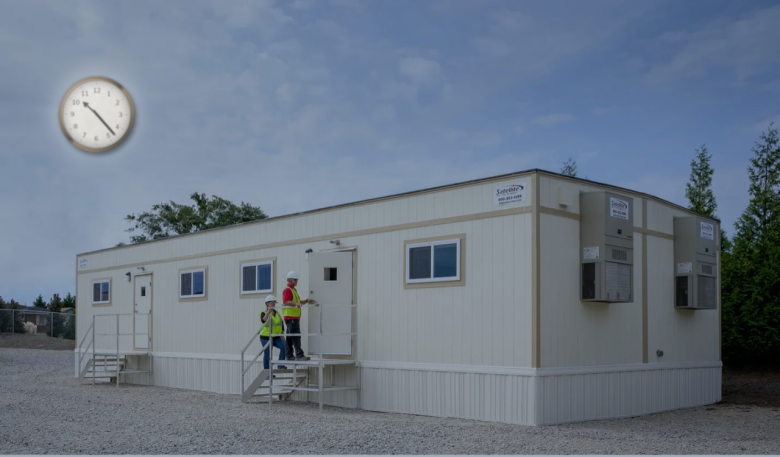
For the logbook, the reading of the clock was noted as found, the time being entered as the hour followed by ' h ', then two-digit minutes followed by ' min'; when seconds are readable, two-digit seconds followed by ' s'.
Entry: 10 h 23 min
